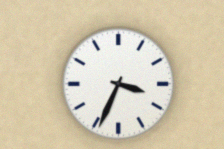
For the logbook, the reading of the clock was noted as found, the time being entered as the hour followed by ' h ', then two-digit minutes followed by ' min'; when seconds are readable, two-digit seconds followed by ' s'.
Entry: 3 h 34 min
